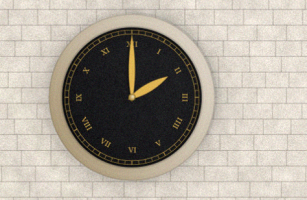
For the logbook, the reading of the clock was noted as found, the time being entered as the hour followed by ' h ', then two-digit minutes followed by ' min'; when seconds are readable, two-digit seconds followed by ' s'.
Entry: 2 h 00 min
